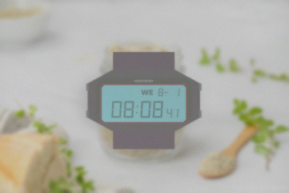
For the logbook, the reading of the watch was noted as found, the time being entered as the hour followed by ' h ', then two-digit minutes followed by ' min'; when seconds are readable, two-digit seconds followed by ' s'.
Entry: 8 h 08 min
